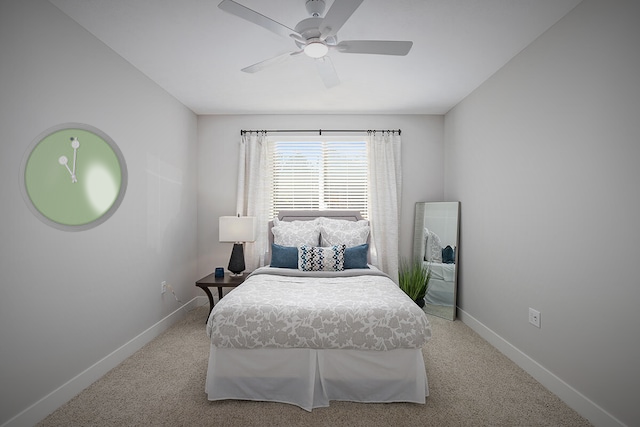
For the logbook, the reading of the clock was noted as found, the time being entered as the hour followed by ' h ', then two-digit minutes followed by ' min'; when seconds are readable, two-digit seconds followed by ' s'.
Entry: 11 h 01 min
